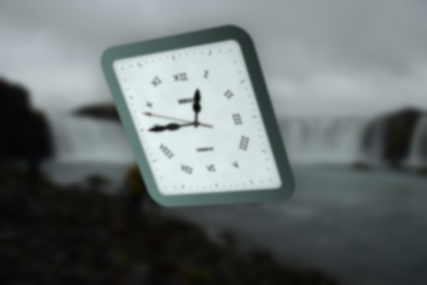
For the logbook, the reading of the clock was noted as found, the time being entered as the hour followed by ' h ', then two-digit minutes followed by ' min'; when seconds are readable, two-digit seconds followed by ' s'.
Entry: 12 h 44 min 48 s
